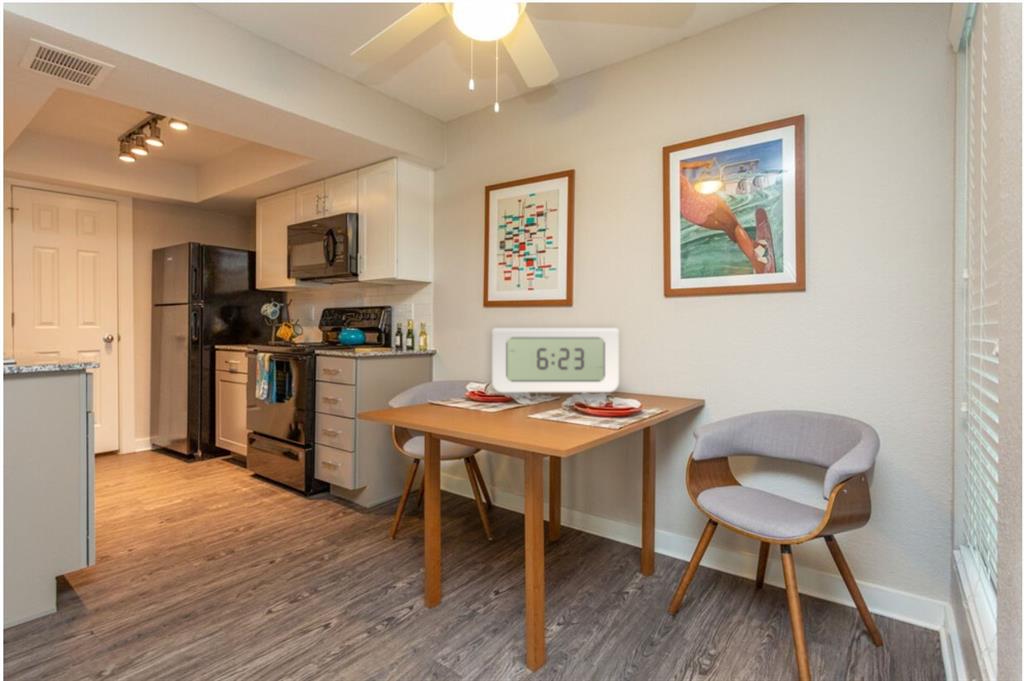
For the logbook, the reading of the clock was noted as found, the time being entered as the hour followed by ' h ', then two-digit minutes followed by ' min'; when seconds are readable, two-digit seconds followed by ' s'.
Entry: 6 h 23 min
